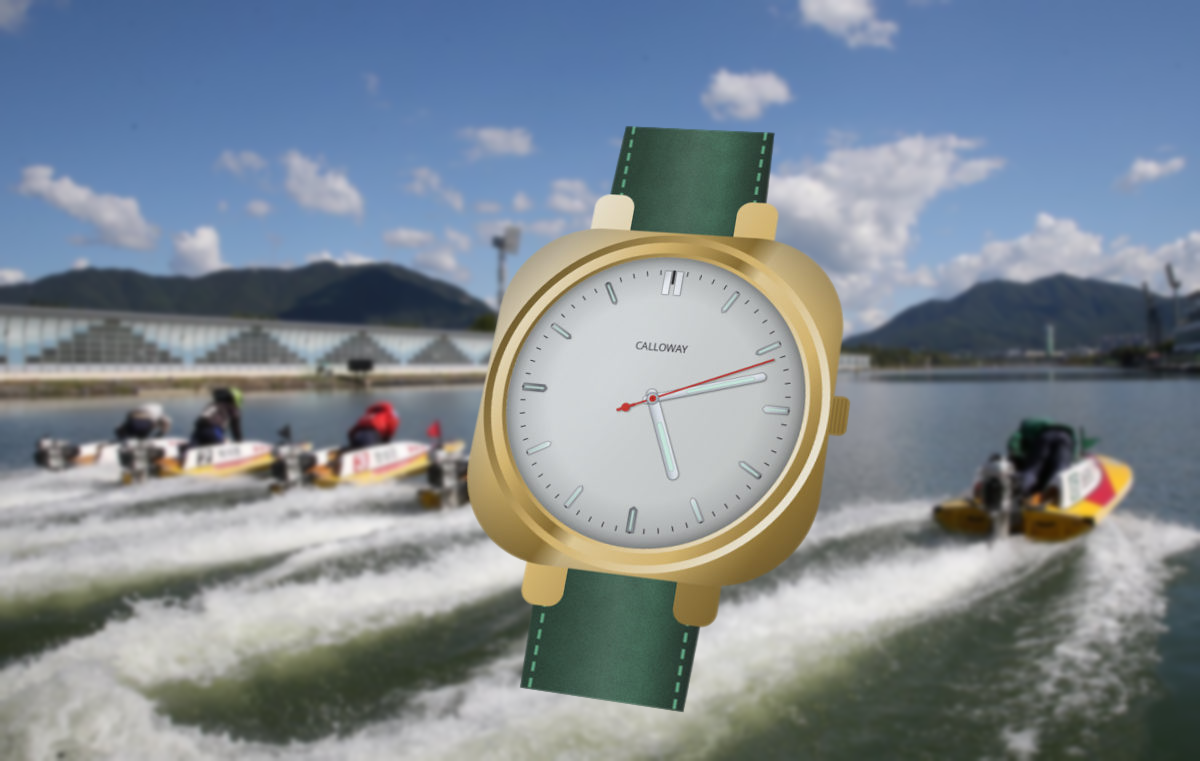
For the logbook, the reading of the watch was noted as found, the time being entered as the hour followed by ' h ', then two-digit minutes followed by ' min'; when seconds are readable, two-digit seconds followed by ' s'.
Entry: 5 h 12 min 11 s
